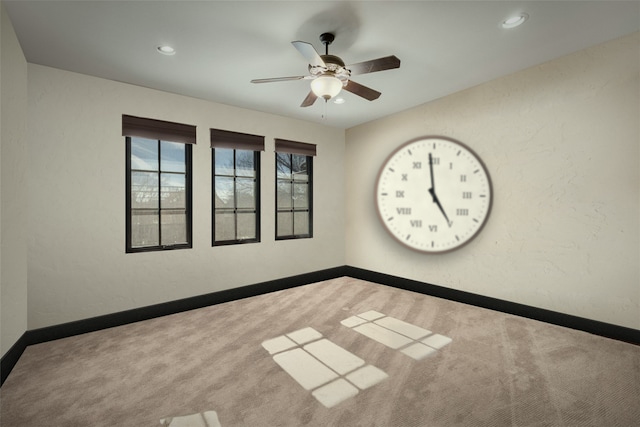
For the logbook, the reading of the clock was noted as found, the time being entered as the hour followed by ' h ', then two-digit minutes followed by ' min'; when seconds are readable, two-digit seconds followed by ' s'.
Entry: 4 h 59 min
